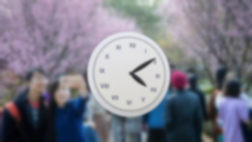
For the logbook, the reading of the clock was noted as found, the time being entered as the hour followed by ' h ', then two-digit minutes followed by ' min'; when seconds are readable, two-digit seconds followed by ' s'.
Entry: 4 h 09 min
